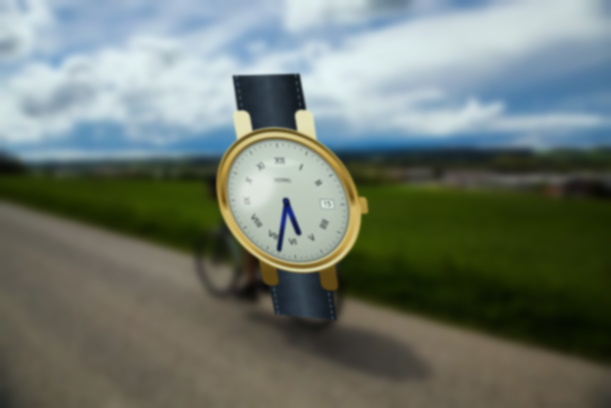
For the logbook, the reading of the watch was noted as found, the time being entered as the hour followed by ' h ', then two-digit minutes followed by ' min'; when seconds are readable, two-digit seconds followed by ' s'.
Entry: 5 h 33 min
